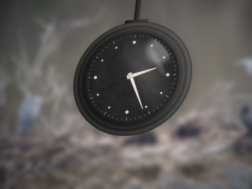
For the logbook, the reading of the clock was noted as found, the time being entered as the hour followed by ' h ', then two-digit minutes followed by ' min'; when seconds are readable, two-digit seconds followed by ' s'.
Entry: 2 h 26 min
